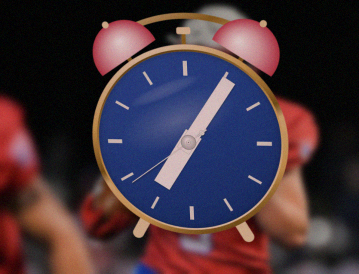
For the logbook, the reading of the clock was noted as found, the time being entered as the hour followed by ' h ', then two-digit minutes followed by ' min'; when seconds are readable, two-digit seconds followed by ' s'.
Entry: 7 h 05 min 39 s
